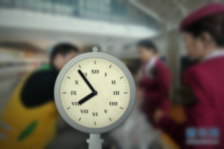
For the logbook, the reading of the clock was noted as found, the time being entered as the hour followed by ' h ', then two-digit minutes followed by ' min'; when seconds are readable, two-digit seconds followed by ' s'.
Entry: 7 h 54 min
